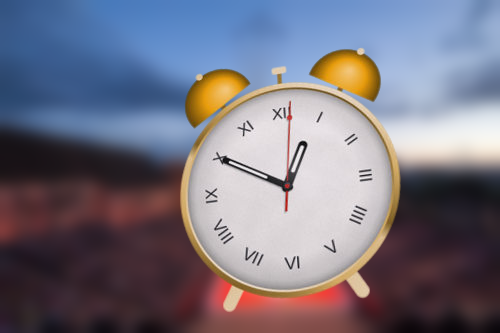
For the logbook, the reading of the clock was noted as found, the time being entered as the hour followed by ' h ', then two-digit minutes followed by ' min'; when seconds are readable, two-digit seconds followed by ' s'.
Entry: 12 h 50 min 01 s
